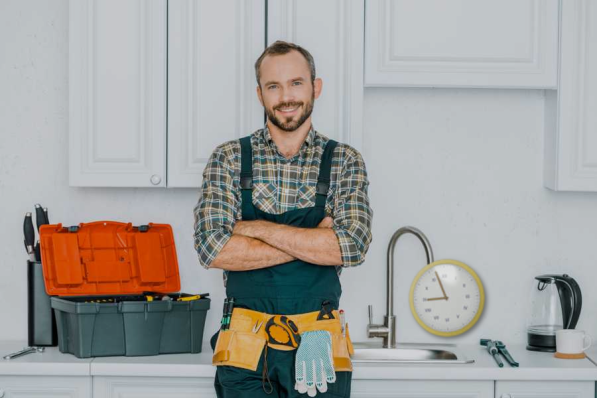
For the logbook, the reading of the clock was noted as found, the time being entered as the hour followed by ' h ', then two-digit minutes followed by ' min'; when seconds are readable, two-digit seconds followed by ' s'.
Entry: 8 h 57 min
